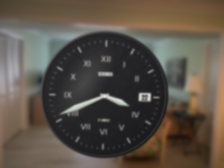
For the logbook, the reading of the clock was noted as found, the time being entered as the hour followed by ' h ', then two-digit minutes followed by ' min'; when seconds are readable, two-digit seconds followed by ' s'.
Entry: 3 h 41 min
